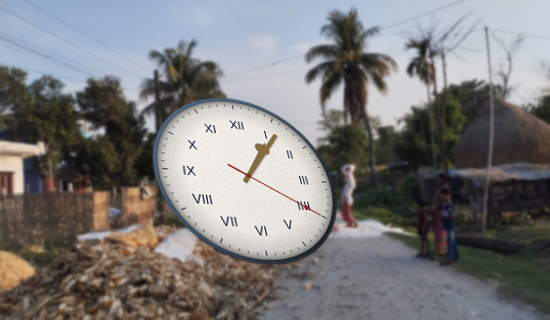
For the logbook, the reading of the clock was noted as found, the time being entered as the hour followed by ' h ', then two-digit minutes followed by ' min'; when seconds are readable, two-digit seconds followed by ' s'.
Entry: 1 h 06 min 20 s
